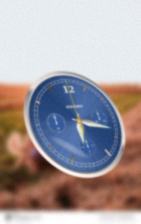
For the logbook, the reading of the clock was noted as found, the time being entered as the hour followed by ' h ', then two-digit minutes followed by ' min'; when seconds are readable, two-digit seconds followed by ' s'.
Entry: 6 h 18 min
